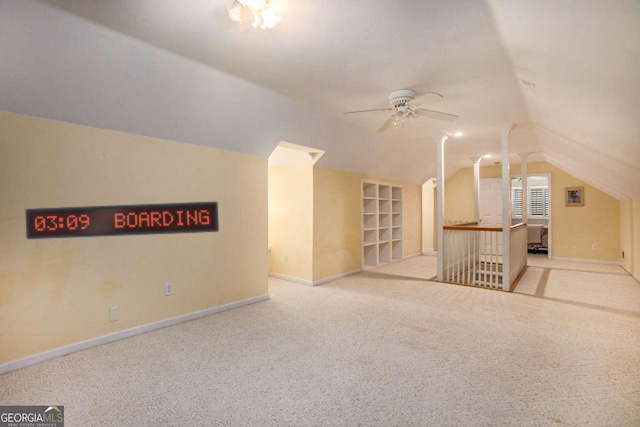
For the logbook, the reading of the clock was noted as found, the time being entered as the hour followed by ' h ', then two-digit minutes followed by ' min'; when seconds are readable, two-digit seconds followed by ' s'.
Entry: 3 h 09 min
